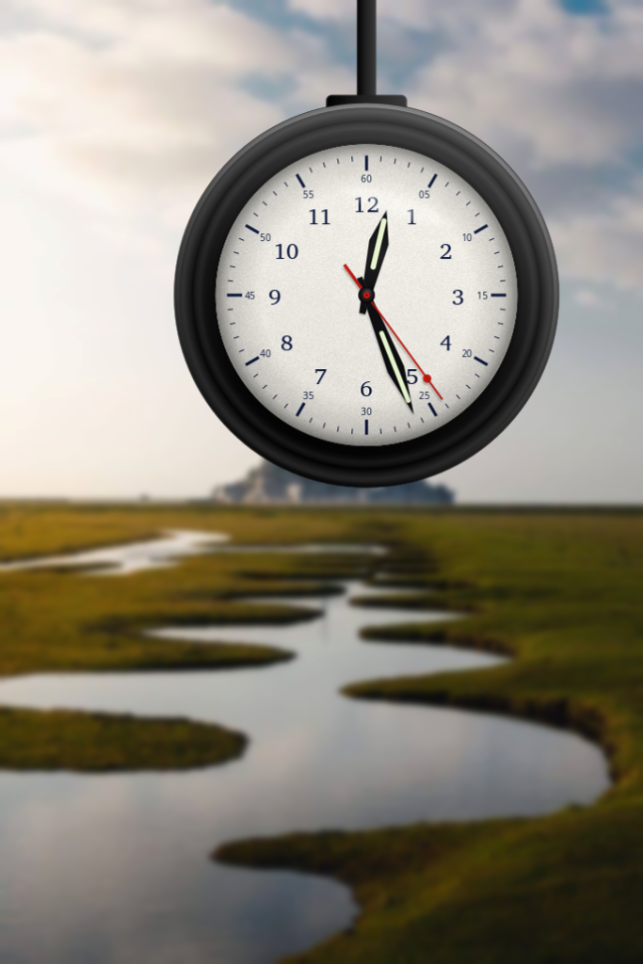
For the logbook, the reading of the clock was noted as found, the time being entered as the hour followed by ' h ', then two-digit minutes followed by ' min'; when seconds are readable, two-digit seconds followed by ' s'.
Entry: 12 h 26 min 24 s
